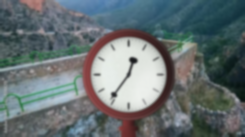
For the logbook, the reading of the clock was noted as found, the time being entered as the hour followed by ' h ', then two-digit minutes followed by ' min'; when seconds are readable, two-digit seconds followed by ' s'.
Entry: 12 h 36 min
